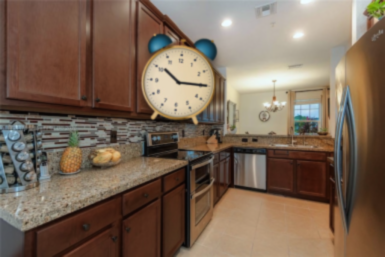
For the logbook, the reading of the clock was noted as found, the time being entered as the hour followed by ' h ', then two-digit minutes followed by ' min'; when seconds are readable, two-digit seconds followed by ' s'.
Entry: 10 h 15 min
